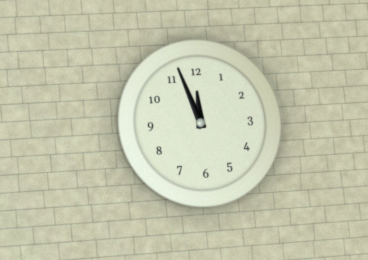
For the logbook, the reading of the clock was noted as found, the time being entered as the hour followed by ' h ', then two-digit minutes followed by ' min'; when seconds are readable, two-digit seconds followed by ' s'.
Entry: 11 h 57 min
